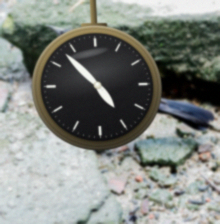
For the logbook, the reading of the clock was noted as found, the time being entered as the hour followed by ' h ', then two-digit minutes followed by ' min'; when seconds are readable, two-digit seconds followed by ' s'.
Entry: 4 h 53 min
